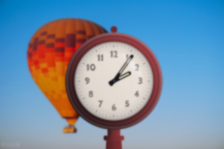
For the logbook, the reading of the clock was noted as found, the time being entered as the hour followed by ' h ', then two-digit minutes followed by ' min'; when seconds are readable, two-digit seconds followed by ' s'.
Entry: 2 h 06 min
